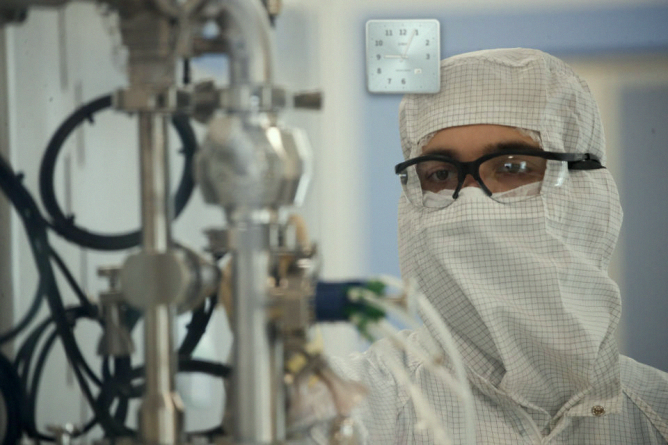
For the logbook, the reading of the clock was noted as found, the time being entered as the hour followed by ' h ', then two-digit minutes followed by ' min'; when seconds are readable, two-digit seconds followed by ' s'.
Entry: 9 h 04 min
